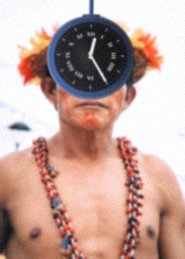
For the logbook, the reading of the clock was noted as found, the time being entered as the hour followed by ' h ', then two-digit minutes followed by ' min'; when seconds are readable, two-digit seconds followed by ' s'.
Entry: 12 h 25 min
